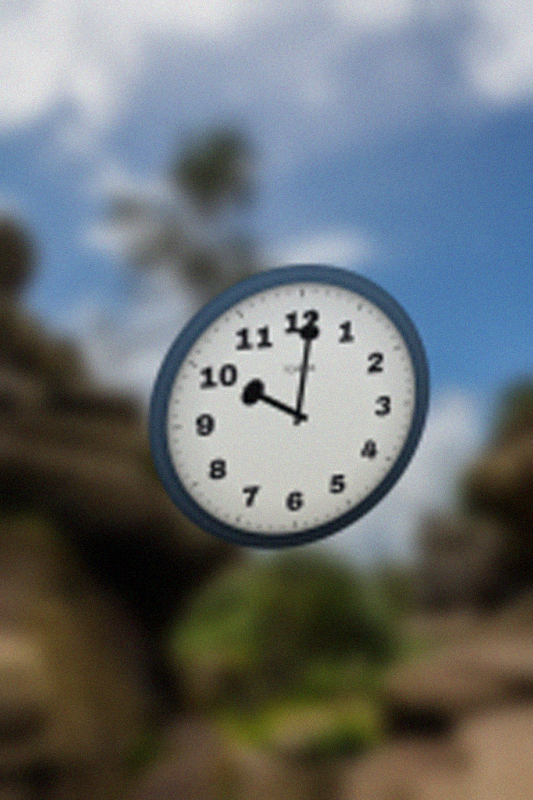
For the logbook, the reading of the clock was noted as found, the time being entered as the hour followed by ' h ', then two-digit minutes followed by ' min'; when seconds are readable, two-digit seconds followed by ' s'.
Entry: 10 h 01 min
